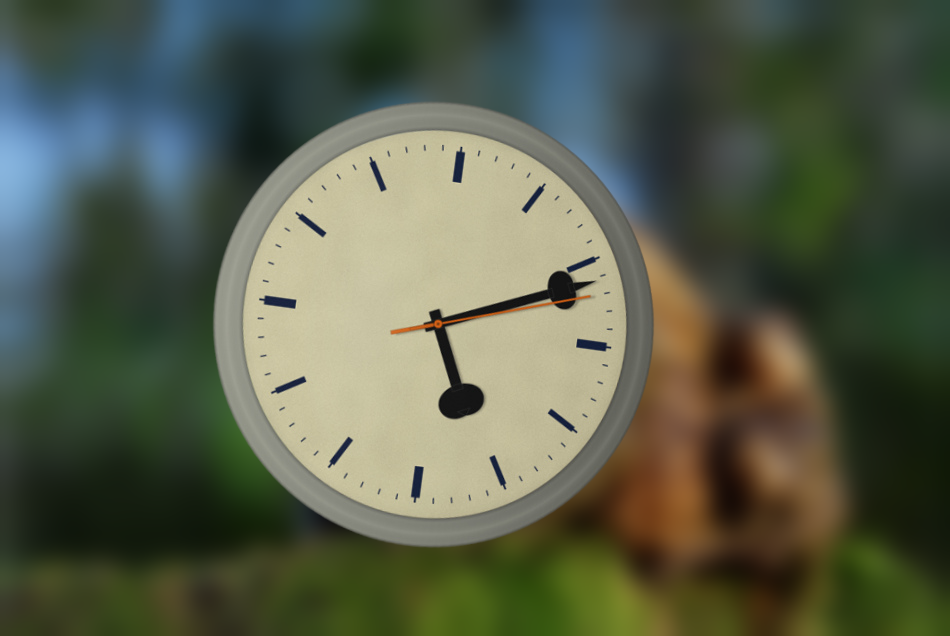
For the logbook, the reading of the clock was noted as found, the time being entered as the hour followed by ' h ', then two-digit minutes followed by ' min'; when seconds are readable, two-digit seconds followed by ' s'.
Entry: 5 h 11 min 12 s
